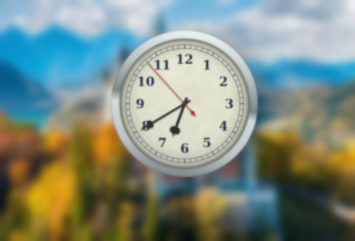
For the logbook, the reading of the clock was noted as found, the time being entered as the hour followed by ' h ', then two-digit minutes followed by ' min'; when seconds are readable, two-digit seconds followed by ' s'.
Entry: 6 h 39 min 53 s
